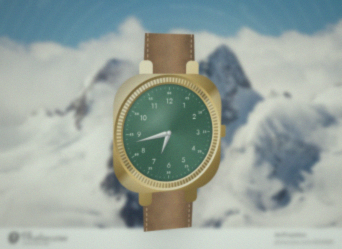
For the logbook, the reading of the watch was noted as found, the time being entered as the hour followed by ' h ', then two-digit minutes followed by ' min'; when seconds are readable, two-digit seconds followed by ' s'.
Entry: 6 h 43 min
